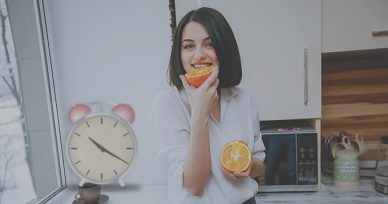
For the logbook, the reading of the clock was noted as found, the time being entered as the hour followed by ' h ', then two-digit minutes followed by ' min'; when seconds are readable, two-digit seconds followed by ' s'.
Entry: 10 h 20 min
